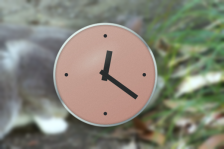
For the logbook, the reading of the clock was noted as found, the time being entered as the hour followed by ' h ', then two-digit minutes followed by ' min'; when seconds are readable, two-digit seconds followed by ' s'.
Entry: 12 h 21 min
